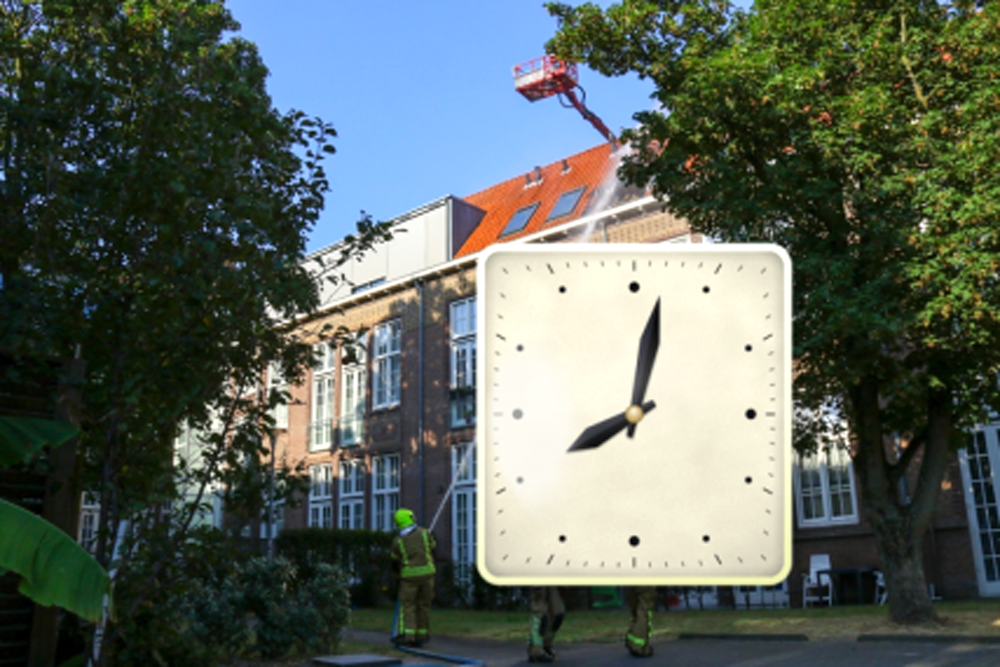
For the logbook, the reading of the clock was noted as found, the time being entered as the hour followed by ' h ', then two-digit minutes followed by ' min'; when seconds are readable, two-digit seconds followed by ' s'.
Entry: 8 h 02 min
